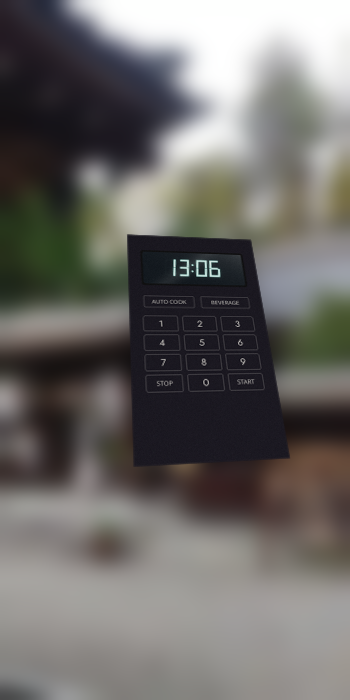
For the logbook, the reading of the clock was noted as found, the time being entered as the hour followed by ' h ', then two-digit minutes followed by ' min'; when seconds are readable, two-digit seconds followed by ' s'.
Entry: 13 h 06 min
